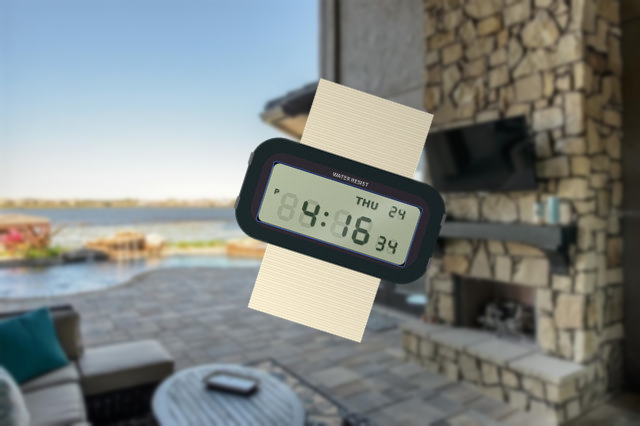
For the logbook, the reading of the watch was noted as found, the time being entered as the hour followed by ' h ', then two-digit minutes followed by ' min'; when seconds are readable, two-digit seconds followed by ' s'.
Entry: 4 h 16 min 34 s
